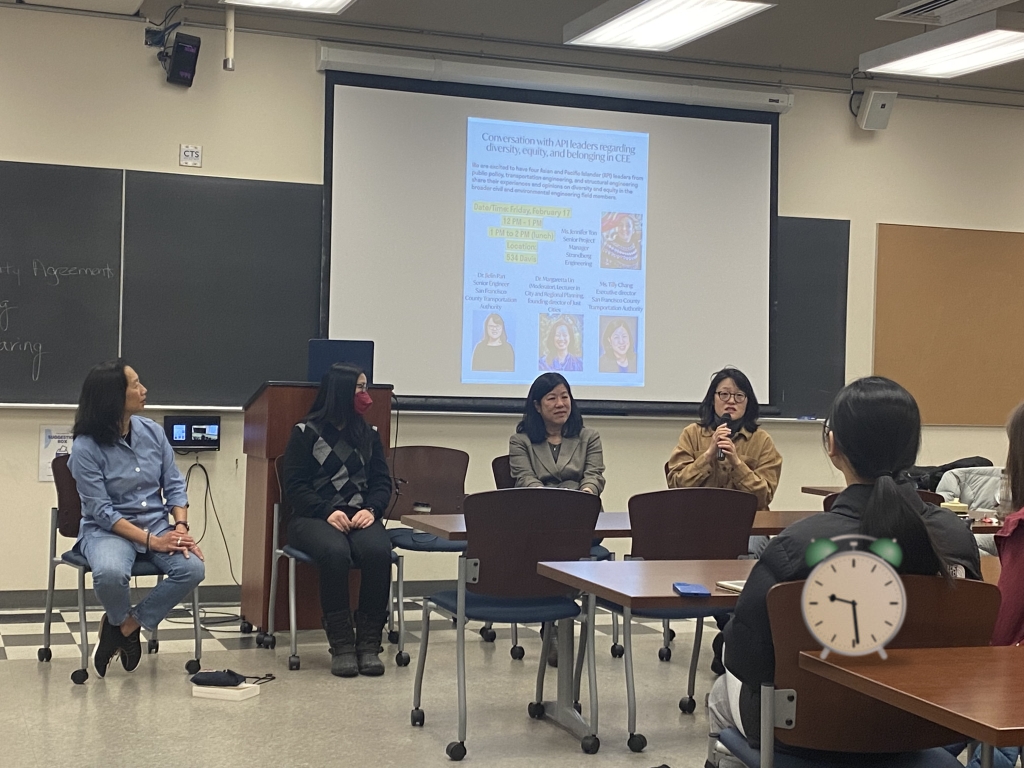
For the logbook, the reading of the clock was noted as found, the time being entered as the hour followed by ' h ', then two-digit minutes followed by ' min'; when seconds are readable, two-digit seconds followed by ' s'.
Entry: 9 h 29 min
